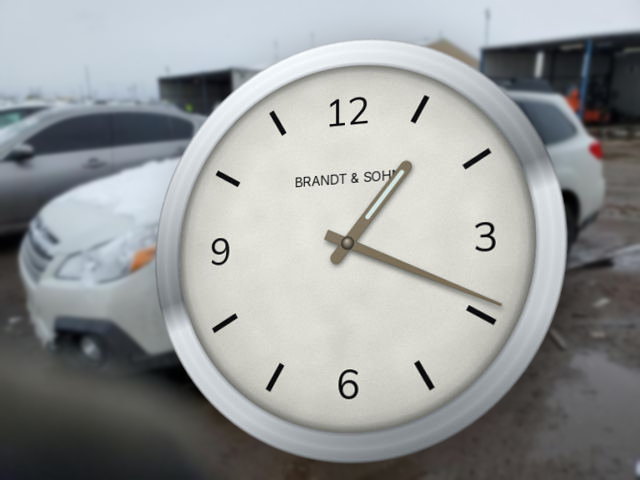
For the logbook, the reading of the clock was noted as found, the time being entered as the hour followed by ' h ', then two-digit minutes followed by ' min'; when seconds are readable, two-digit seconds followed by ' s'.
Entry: 1 h 19 min
